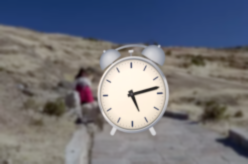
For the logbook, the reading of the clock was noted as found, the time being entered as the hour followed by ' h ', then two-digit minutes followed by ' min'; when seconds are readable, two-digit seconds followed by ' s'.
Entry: 5 h 13 min
